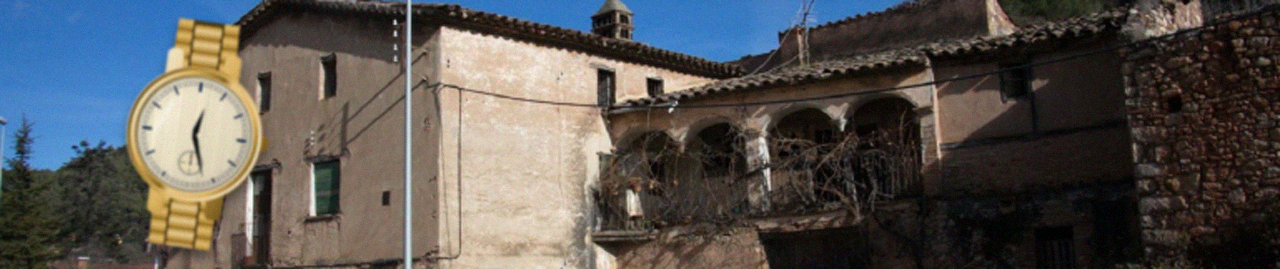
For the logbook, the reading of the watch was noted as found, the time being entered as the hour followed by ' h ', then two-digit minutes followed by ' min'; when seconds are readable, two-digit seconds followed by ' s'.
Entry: 12 h 27 min
